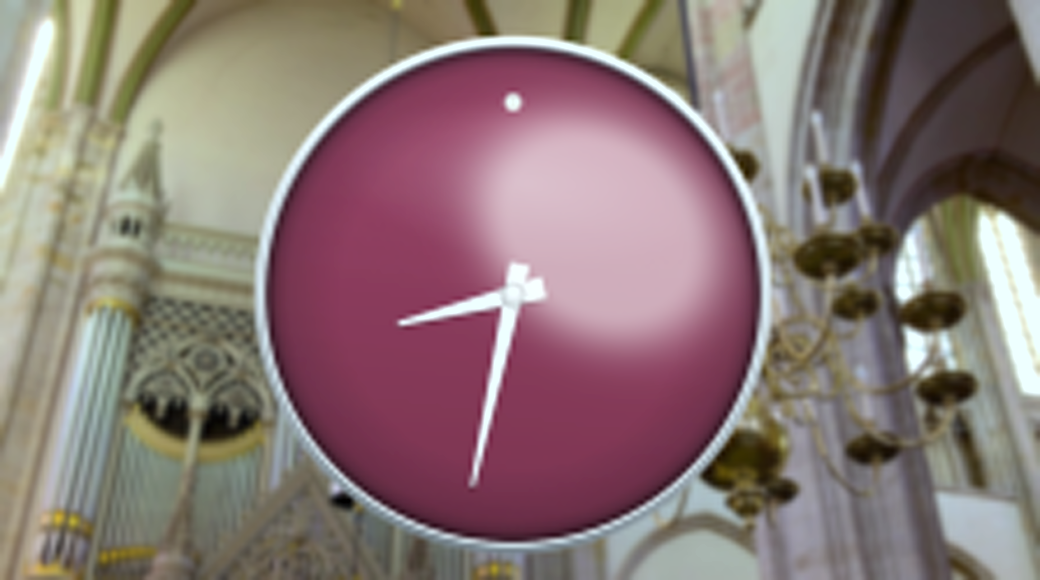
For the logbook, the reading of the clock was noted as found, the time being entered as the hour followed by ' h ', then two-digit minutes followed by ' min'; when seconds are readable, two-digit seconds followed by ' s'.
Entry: 8 h 32 min
